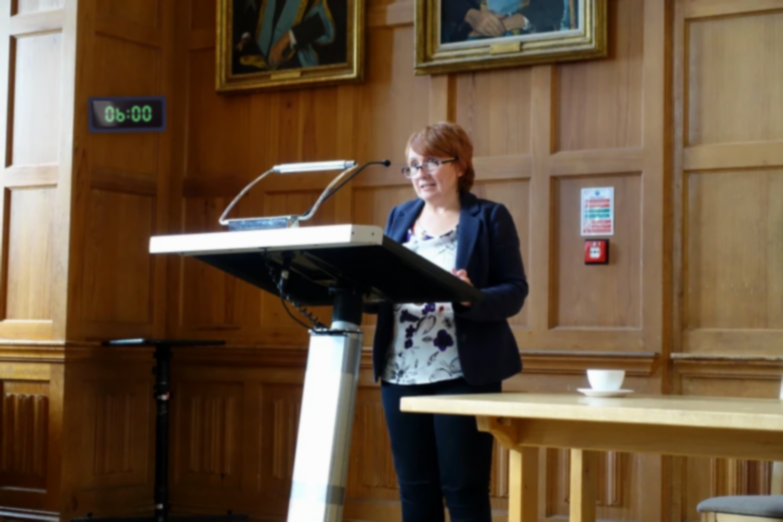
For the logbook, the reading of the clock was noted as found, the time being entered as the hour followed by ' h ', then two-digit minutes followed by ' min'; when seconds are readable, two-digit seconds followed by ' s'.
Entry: 6 h 00 min
